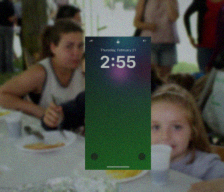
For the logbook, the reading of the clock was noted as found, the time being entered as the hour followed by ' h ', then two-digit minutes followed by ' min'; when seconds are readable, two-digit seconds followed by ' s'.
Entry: 2 h 55 min
